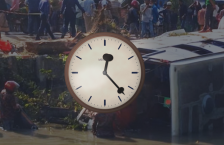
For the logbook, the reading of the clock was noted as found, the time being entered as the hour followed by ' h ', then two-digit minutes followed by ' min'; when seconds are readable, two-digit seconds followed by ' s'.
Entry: 12 h 23 min
